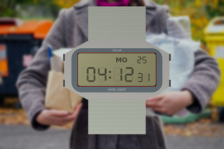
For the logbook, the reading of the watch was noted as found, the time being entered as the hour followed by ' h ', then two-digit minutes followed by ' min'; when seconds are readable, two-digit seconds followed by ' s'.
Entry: 4 h 12 min 31 s
